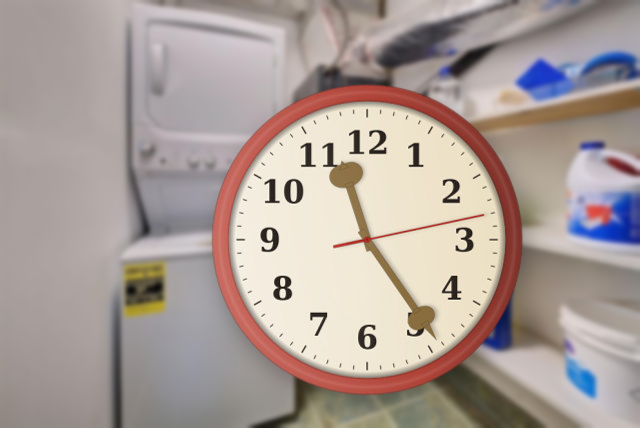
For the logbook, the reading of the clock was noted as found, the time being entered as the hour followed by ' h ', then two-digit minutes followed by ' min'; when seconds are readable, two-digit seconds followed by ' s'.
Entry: 11 h 24 min 13 s
